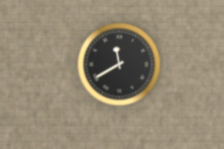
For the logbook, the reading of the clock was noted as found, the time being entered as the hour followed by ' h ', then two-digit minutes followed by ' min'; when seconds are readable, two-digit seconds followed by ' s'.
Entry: 11 h 40 min
